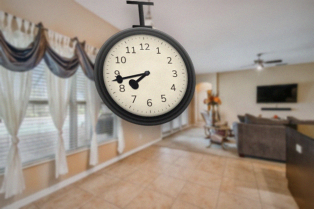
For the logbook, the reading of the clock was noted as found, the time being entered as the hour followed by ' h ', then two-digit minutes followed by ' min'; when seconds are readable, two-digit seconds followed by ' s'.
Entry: 7 h 43 min
